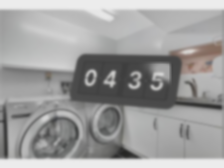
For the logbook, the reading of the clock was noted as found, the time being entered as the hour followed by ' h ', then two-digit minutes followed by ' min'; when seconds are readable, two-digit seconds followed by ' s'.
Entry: 4 h 35 min
